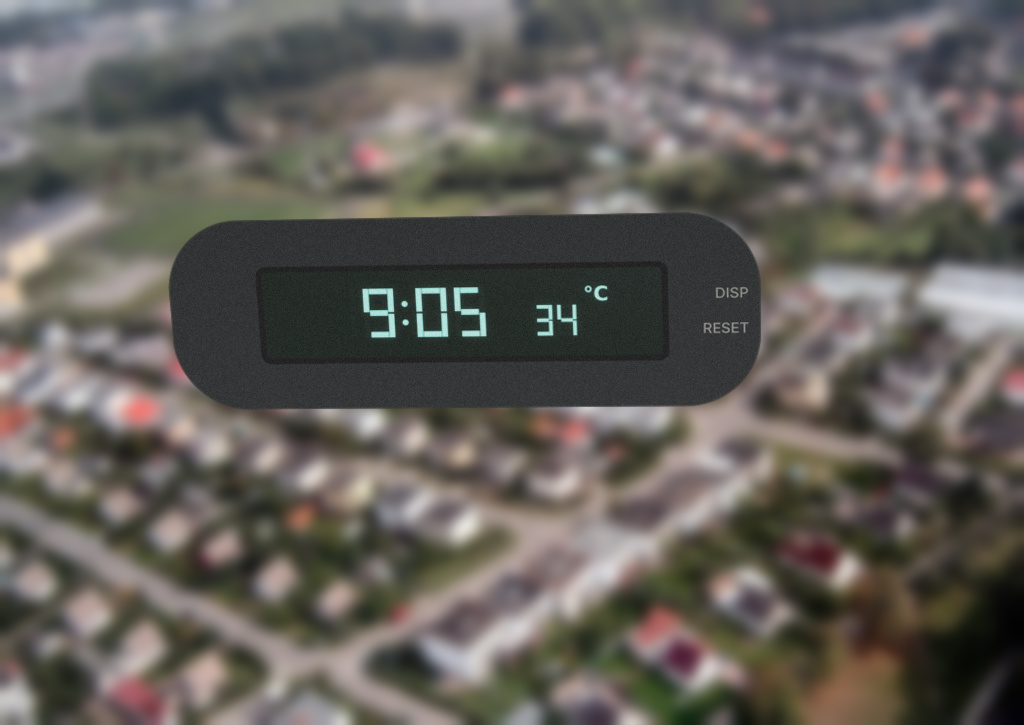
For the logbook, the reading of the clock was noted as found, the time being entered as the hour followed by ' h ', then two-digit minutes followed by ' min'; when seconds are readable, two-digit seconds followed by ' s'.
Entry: 9 h 05 min
